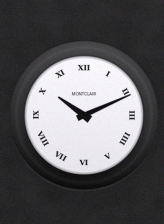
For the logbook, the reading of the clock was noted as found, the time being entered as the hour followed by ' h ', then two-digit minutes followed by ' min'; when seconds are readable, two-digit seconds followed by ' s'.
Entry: 10 h 11 min
